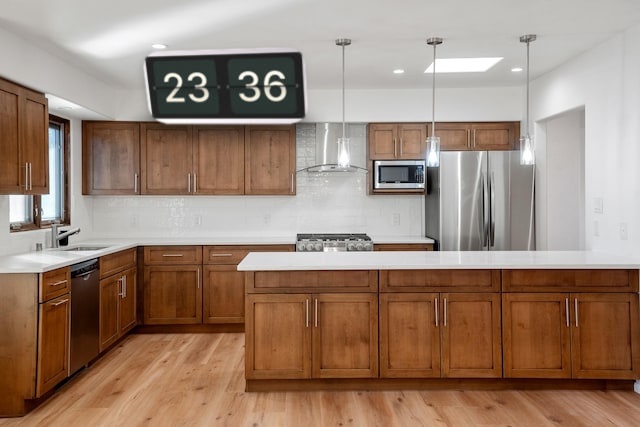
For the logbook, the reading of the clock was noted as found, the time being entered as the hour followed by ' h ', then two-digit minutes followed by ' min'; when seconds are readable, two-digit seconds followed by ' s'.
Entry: 23 h 36 min
